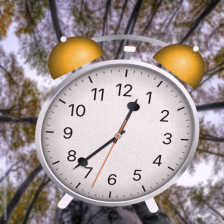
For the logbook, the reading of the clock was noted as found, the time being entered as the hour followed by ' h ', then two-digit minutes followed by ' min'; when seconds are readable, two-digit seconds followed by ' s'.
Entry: 12 h 37 min 33 s
